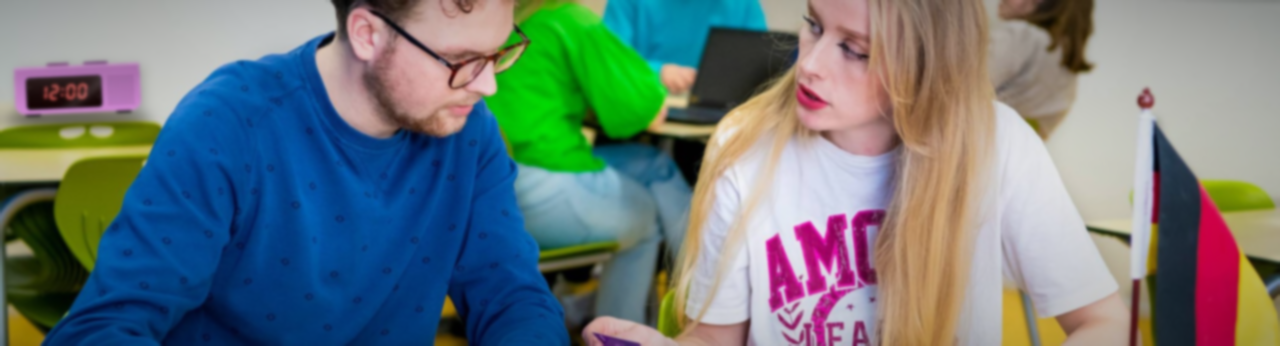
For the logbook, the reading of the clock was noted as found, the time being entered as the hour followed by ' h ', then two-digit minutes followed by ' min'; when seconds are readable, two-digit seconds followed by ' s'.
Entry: 12 h 00 min
